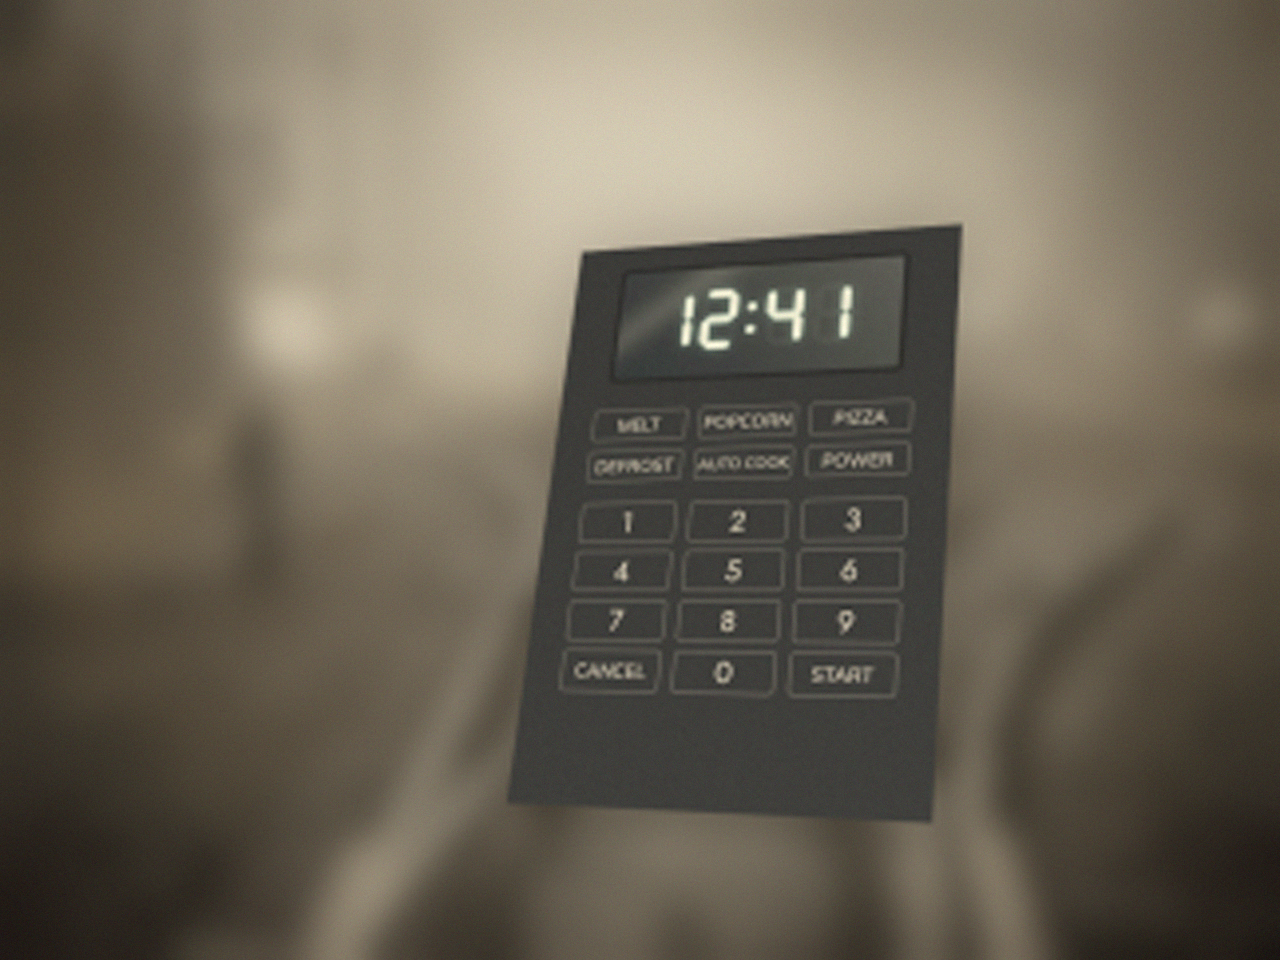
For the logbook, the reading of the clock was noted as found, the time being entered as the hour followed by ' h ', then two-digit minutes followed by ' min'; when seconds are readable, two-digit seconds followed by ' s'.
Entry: 12 h 41 min
